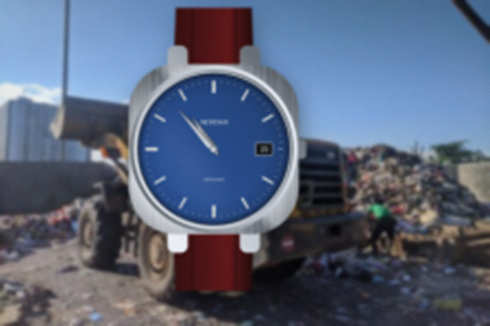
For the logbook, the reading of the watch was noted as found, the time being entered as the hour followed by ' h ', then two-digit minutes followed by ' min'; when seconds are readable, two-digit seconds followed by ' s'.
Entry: 10 h 53 min
